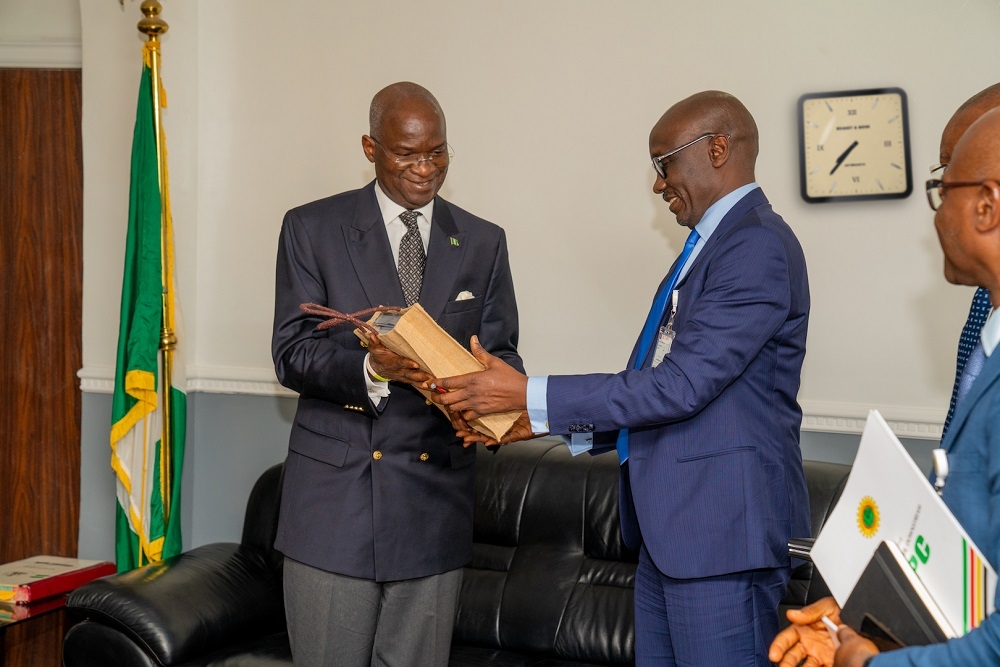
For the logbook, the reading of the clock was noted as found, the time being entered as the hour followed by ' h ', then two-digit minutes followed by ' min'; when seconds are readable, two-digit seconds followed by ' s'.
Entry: 7 h 37 min
